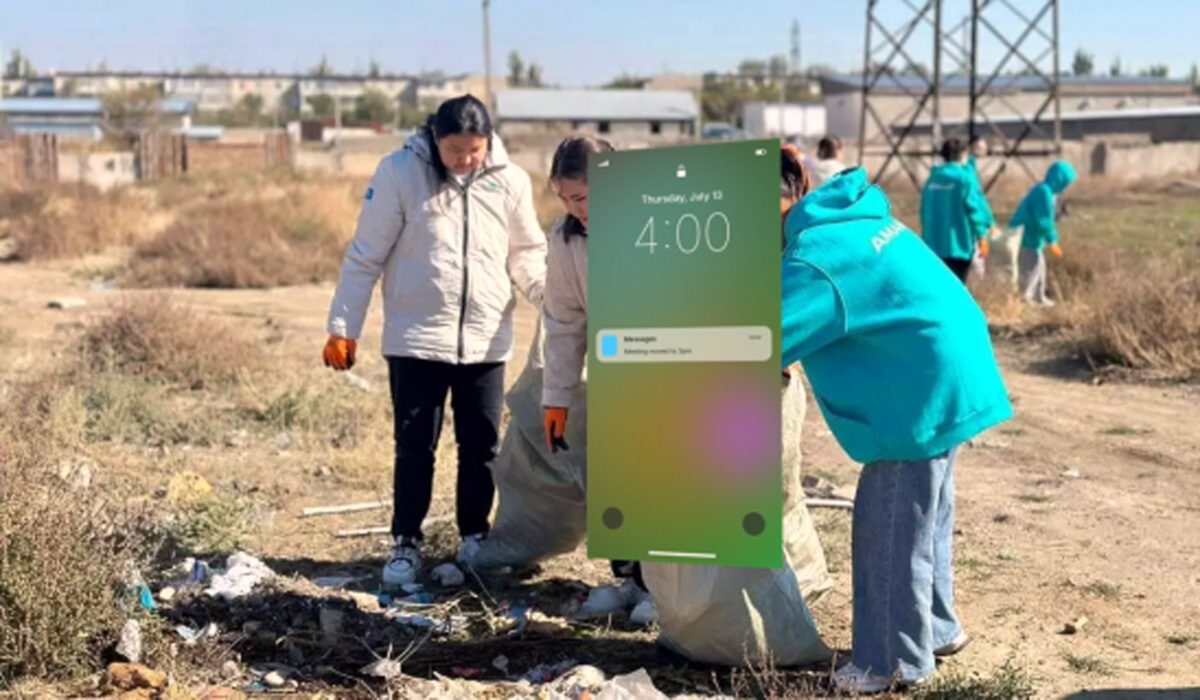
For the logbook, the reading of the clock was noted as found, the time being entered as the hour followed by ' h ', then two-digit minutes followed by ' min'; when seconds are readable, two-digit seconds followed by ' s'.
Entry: 4 h 00 min
